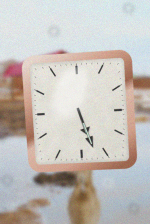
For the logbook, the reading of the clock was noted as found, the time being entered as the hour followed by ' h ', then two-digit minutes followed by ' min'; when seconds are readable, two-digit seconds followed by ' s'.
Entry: 5 h 27 min
